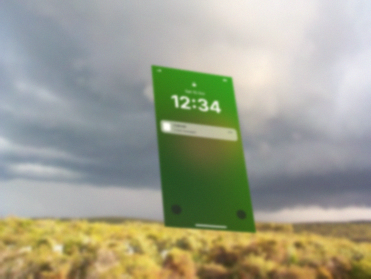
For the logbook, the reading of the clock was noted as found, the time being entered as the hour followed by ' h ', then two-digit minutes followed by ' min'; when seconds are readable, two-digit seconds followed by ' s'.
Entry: 12 h 34 min
